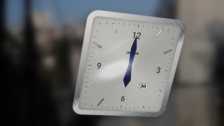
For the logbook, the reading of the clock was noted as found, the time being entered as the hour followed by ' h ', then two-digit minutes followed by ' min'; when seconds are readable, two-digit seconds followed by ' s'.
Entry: 6 h 00 min
